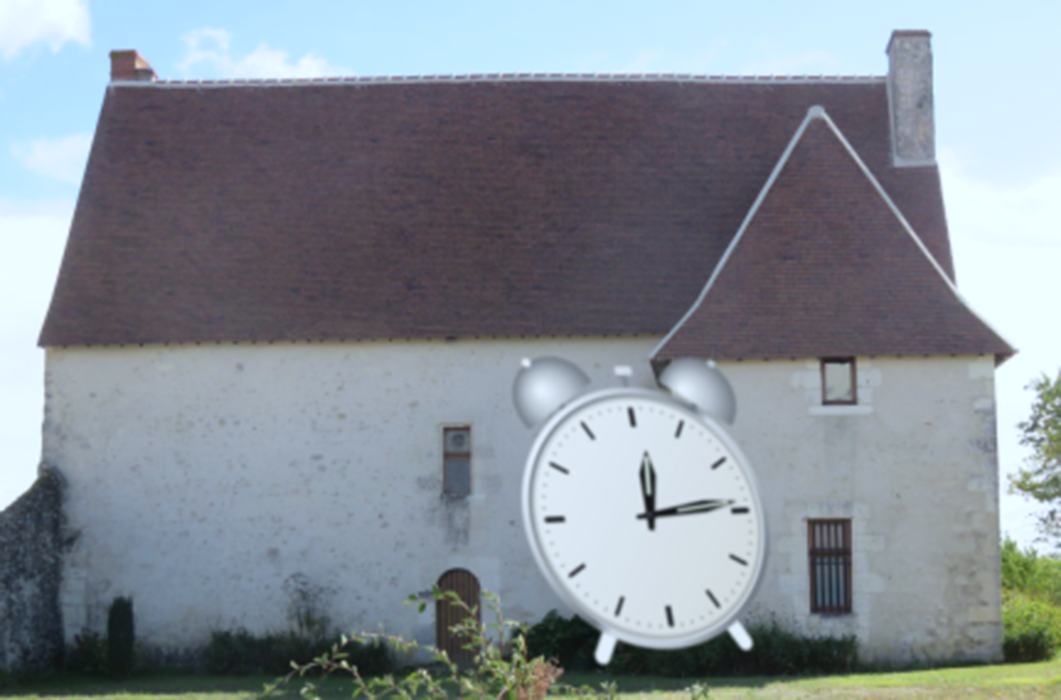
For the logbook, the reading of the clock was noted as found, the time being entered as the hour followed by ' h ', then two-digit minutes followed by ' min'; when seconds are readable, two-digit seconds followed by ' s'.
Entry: 12 h 14 min
